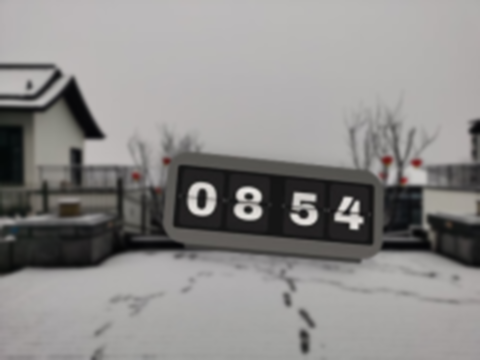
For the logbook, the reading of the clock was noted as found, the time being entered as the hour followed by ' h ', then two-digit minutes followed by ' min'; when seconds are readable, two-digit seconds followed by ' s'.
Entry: 8 h 54 min
